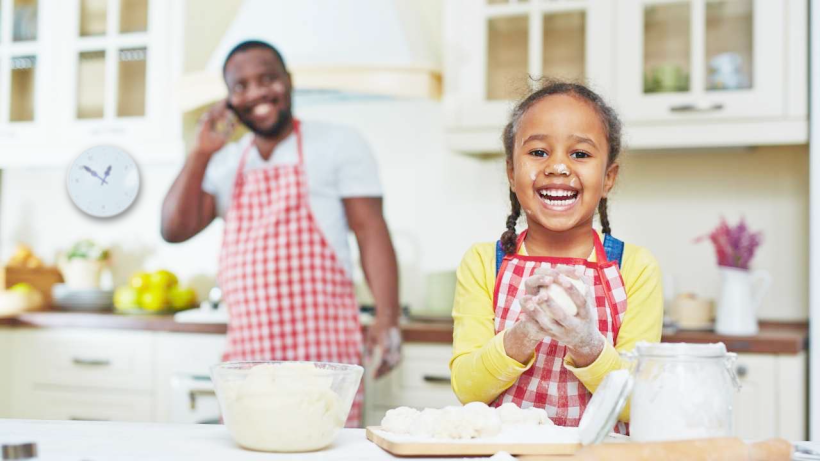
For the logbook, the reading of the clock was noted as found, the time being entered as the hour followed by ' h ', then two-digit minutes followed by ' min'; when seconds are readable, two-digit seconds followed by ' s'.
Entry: 12 h 51 min
